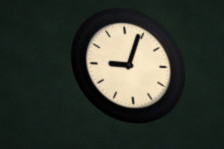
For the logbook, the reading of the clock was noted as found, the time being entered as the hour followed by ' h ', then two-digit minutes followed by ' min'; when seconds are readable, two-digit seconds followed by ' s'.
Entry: 9 h 04 min
